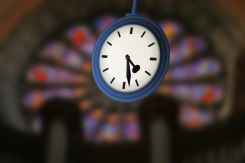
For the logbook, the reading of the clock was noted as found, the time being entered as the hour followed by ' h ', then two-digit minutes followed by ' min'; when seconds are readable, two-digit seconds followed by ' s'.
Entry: 4 h 28 min
